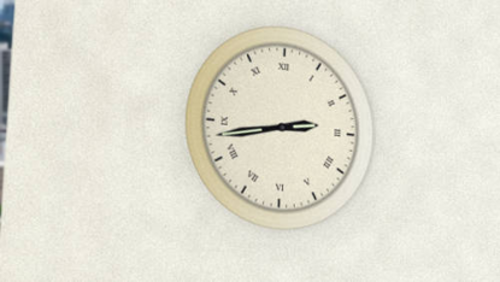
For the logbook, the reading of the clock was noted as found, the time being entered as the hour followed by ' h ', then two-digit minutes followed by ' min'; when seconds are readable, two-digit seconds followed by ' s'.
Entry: 2 h 43 min
